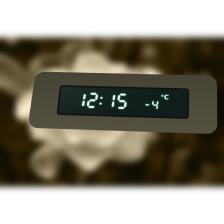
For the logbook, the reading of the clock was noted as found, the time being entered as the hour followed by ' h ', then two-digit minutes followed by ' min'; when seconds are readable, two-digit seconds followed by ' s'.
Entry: 12 h 15 min
